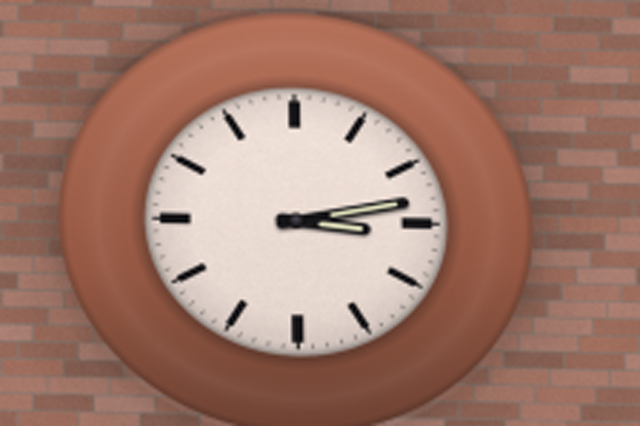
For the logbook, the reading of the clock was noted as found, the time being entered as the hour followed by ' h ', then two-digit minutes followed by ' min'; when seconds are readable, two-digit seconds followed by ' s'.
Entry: 3 h 13 min
